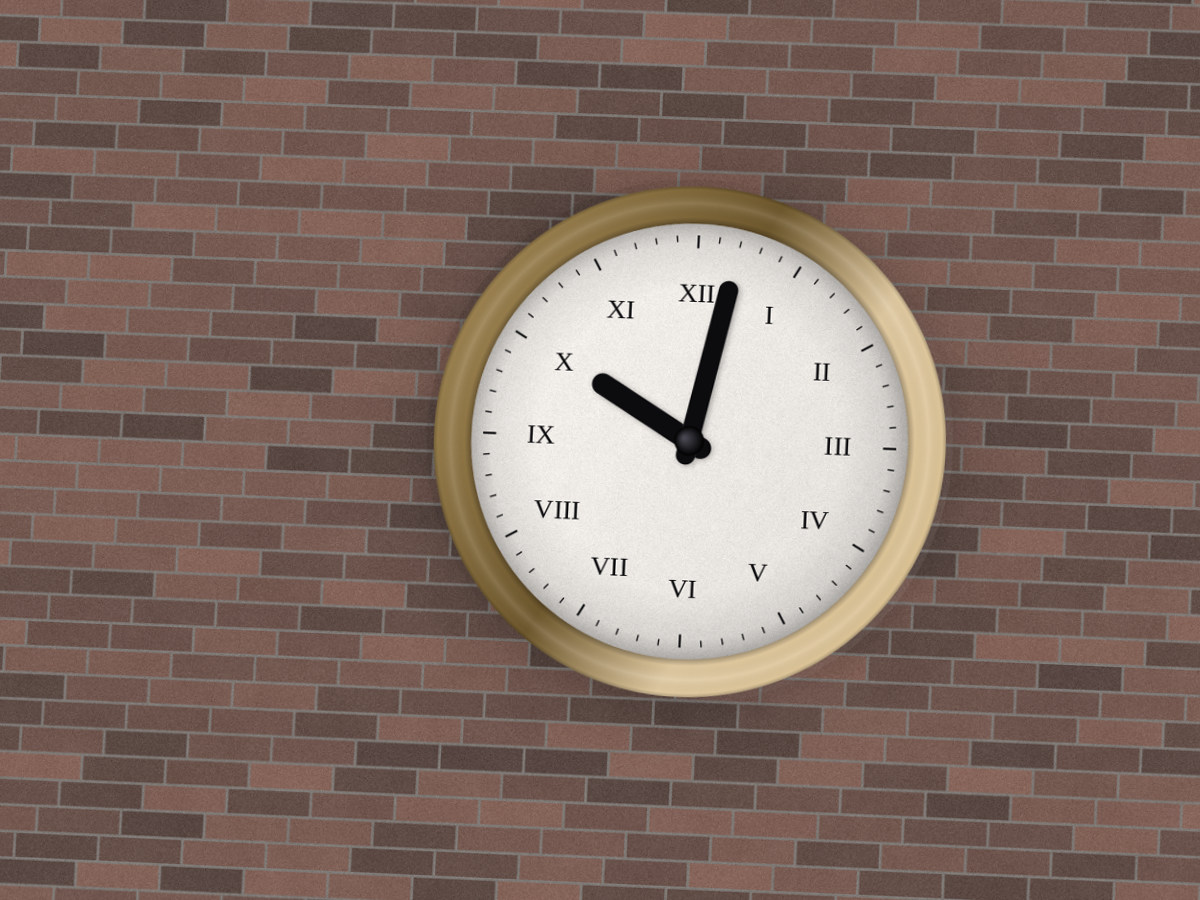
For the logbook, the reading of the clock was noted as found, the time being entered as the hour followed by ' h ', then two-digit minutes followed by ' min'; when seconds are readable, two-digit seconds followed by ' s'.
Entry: 10 h 02 min
